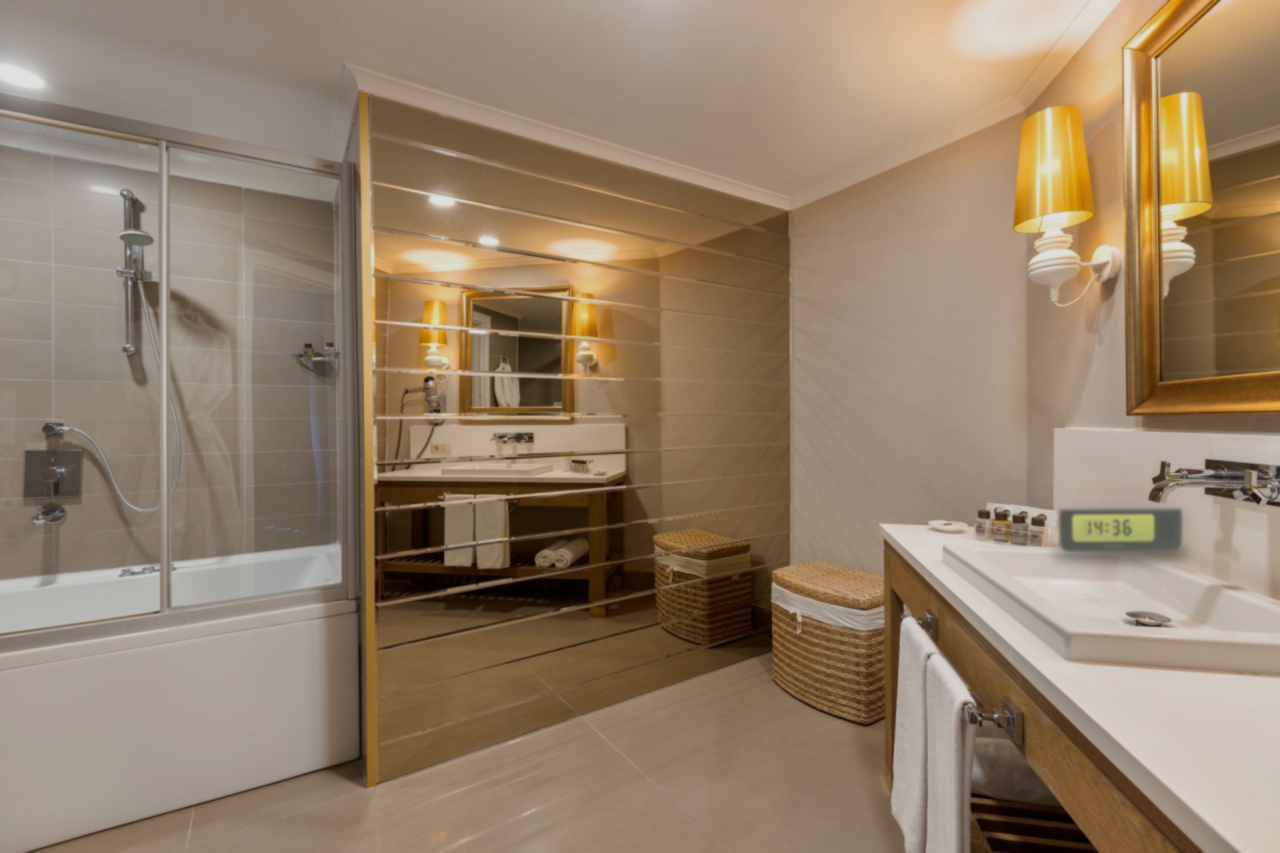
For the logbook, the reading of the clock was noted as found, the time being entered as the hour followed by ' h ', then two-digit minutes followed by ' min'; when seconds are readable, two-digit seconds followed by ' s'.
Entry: 14 h 36 min
